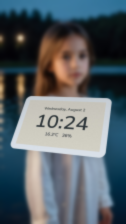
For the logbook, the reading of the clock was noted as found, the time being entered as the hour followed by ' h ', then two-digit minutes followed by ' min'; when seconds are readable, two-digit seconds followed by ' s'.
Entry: 10 h 24 min
